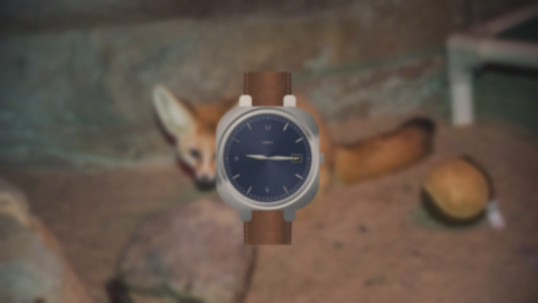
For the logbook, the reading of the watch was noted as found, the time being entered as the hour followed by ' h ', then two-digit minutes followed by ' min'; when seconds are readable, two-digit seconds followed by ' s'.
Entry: 9 h 15 min
